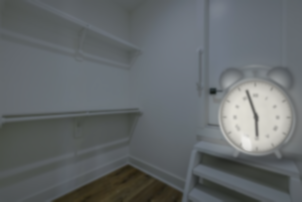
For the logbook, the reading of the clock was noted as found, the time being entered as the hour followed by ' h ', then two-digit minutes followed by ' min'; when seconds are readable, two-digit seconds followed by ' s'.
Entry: 5 h 57 min
